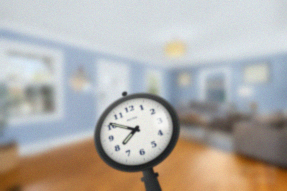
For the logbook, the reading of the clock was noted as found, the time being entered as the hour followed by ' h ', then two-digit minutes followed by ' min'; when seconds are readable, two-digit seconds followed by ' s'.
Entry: 7 h 51 min
